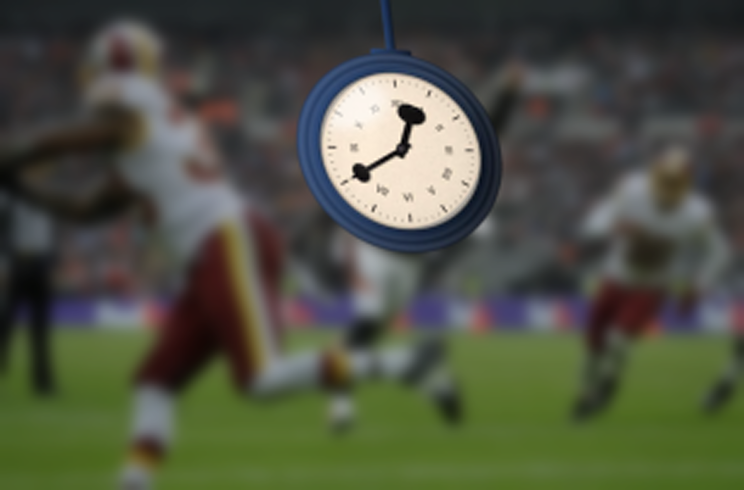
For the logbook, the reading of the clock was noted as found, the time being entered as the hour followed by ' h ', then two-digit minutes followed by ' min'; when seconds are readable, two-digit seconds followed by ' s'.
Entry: 12 h 40 min
